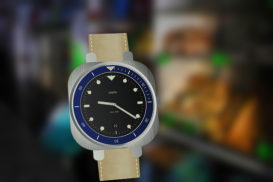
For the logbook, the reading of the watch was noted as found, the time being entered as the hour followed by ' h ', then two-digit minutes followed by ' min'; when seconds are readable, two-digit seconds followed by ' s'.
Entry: 9 h 21 min
